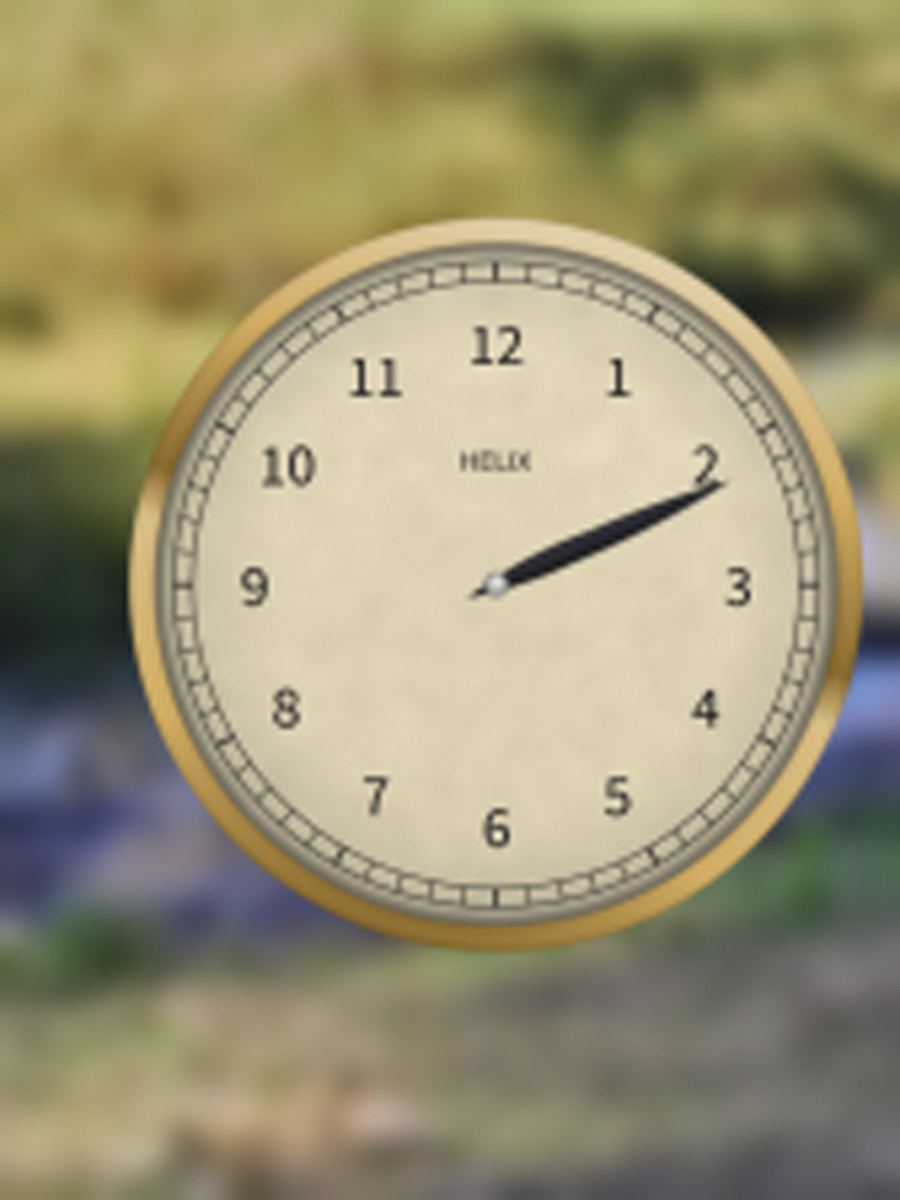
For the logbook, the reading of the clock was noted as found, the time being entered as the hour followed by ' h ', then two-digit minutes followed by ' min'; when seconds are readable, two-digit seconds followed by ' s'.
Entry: 2 h 11 min
